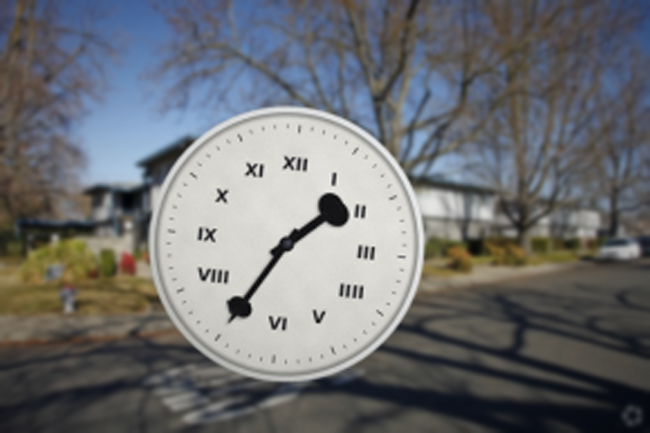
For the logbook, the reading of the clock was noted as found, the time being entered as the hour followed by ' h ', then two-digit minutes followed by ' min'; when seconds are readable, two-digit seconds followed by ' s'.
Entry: 1 h 35 min
